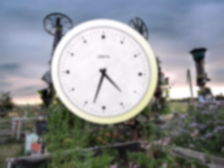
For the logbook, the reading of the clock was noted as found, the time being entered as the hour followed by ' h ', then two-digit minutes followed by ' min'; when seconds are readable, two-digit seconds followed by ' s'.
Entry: 4 h 33 min
